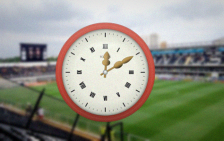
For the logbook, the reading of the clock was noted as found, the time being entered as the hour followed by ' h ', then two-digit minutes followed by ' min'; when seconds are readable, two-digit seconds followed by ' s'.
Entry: 12 h 10 min
